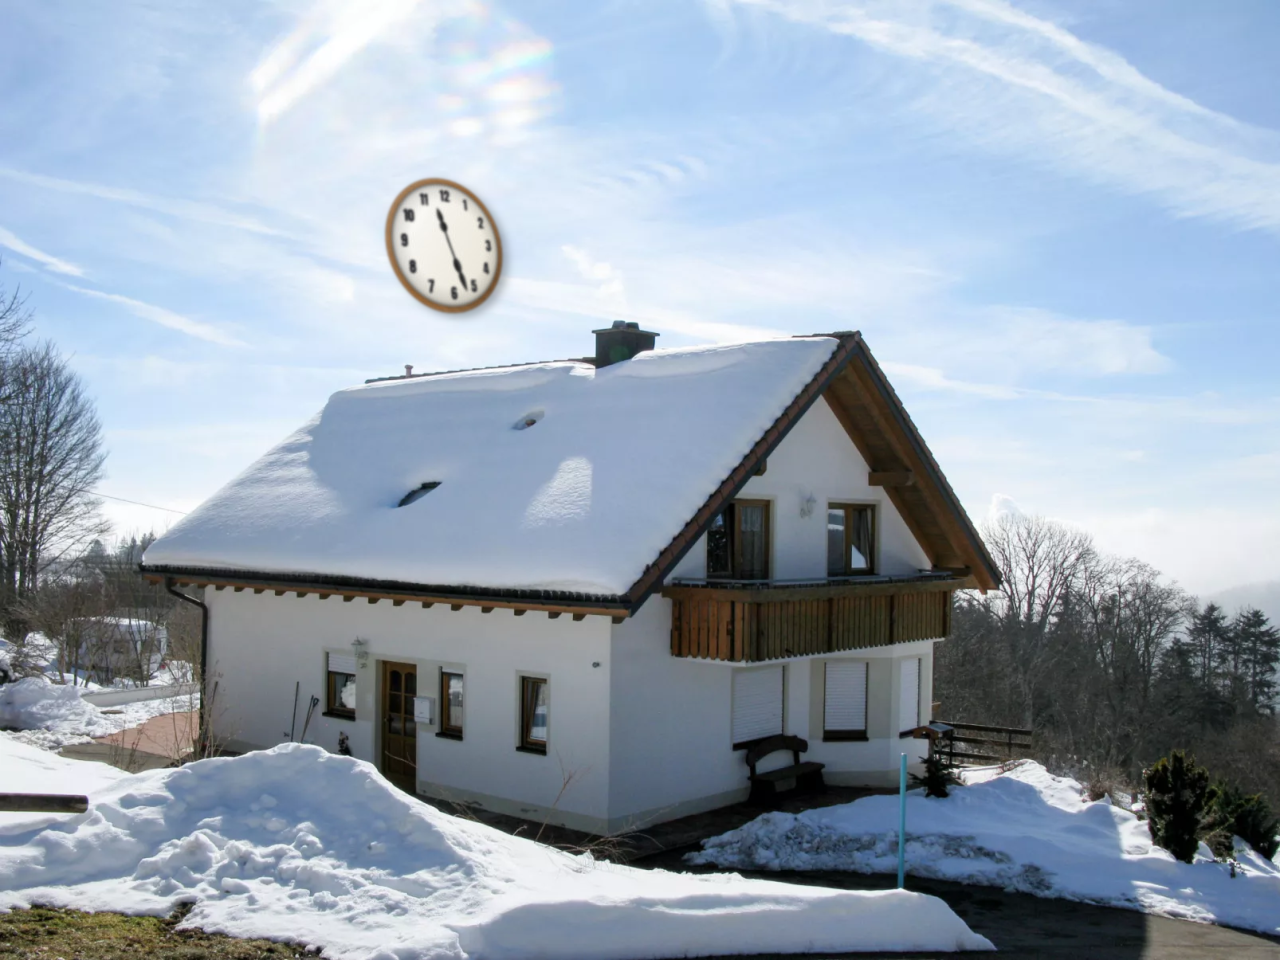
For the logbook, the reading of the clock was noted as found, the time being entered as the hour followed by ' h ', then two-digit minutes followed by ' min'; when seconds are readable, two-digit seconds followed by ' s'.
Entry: 11 h 27 min
